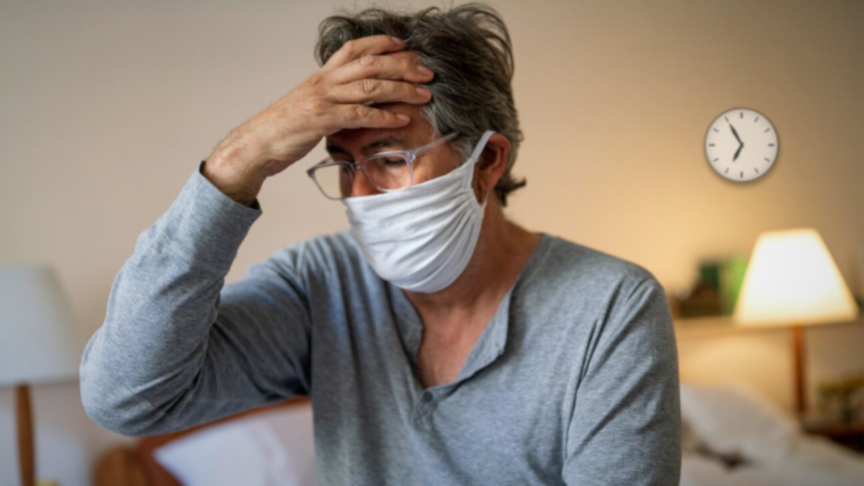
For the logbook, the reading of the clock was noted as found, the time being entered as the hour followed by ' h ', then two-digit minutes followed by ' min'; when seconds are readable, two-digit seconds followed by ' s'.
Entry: 6 h 55 min
